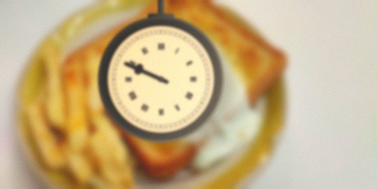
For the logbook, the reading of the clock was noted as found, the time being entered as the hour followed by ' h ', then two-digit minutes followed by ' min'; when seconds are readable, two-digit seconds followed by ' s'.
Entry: 9 h 49 min
